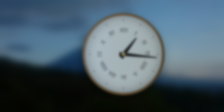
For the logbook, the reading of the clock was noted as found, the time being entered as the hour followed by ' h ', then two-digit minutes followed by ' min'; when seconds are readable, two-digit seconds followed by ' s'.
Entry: 1 h 16 min
